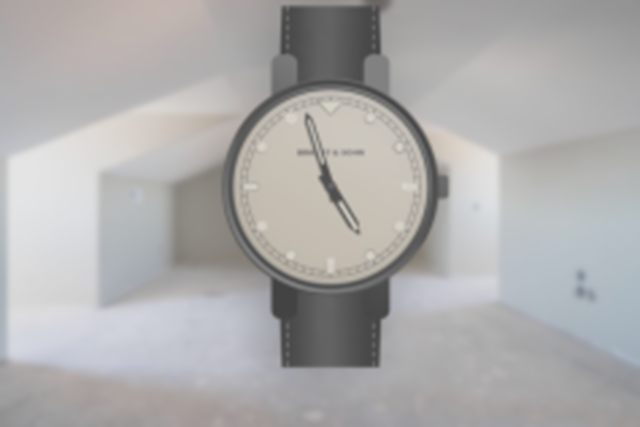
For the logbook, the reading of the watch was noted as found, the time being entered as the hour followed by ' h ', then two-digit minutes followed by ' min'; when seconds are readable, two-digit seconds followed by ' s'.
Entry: 4 h 57 min
